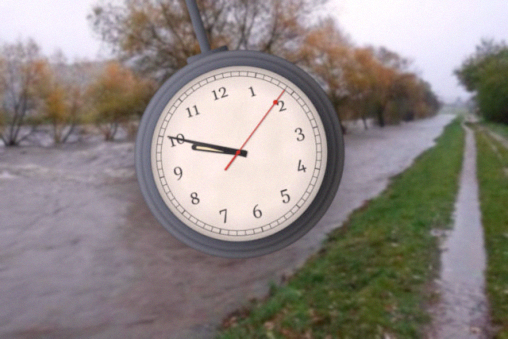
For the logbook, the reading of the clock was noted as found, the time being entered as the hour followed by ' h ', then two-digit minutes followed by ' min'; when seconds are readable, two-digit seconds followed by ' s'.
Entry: 9 h 50 min 09 s
